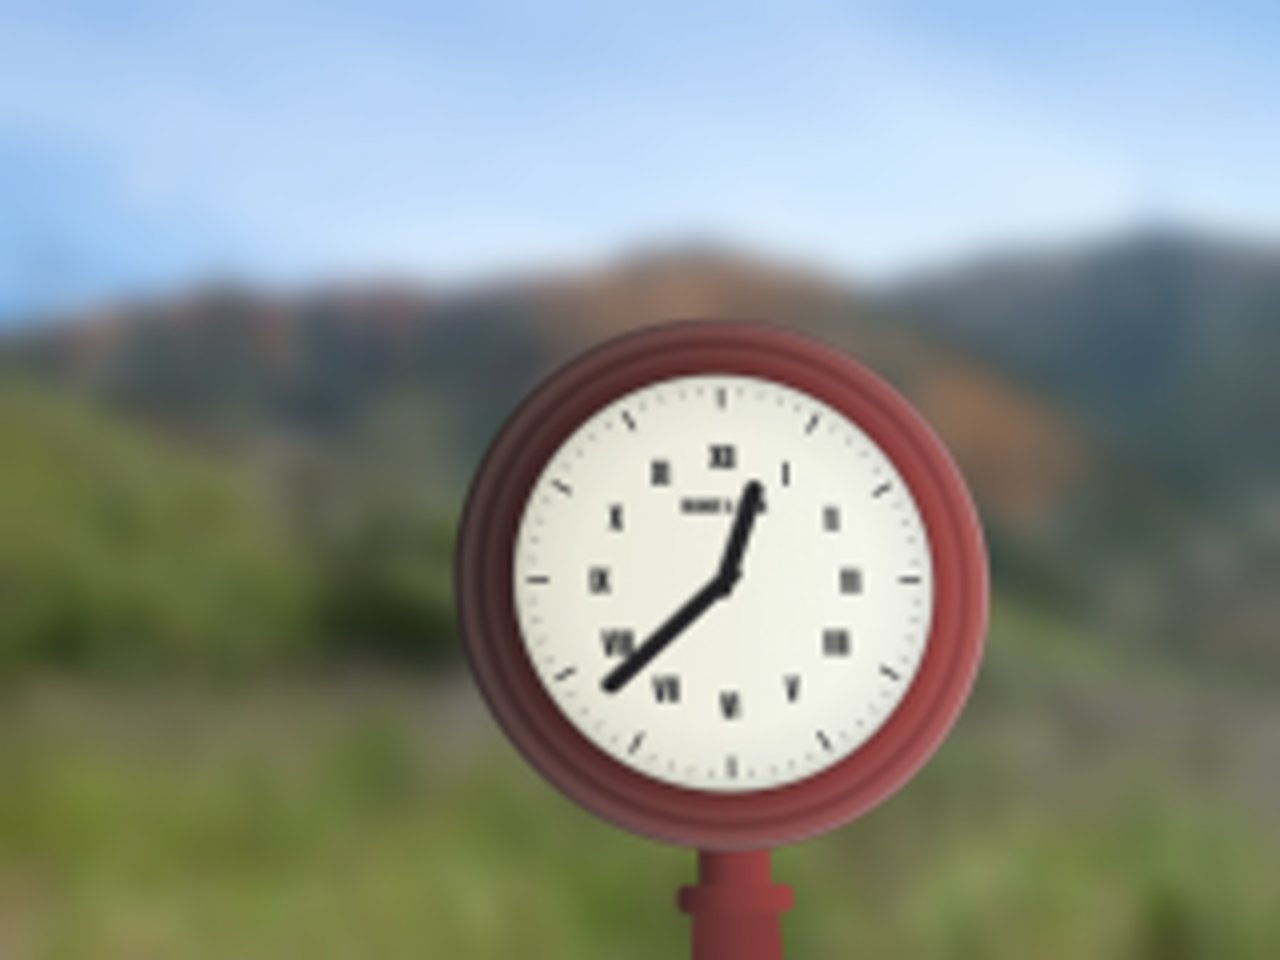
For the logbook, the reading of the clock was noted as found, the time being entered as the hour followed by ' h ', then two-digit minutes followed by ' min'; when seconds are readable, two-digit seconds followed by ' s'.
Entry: 12 h 38 min
